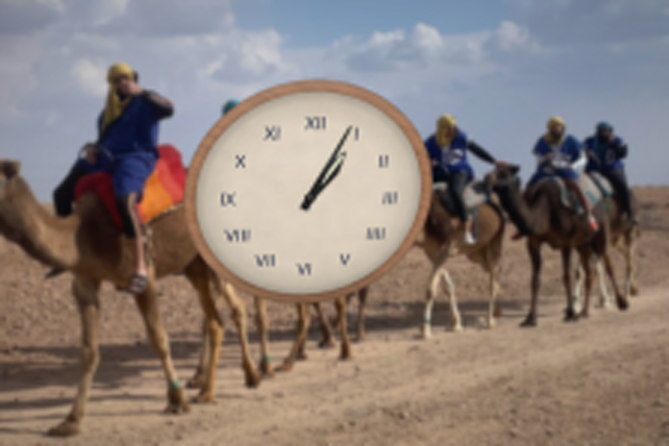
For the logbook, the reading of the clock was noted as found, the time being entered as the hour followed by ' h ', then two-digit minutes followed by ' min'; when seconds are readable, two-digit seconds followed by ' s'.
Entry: 1 h 04 min
